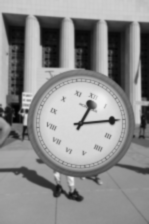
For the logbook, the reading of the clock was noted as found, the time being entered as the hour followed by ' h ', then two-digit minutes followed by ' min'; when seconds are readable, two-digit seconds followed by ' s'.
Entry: 12 h 10 min
